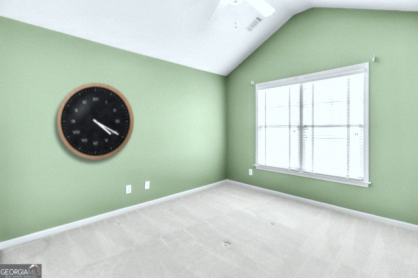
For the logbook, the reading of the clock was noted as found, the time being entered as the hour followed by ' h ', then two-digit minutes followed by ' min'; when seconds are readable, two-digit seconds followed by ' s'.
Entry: 4 h 20 min
